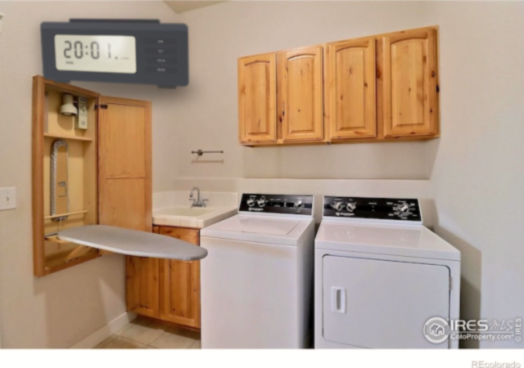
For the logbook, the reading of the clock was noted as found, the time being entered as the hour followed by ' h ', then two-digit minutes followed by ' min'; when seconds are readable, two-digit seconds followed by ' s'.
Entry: 20 h 01 min
